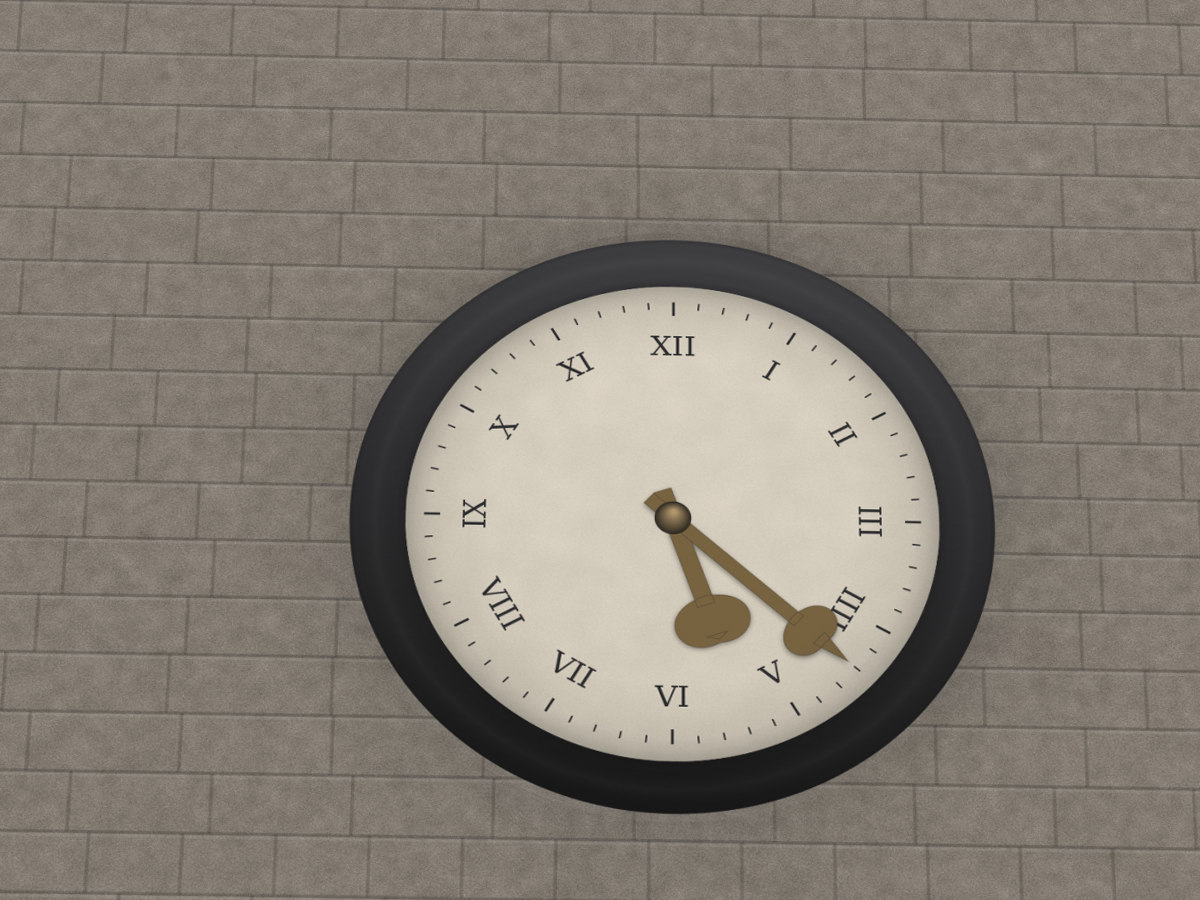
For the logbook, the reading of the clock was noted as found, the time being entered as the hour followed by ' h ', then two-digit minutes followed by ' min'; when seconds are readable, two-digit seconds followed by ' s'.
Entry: 5 h 22 min
